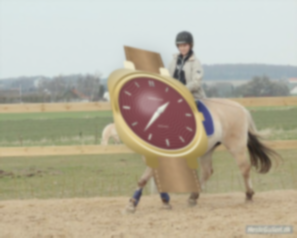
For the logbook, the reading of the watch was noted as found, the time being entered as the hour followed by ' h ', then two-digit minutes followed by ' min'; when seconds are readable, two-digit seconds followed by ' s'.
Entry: 1 h 37 min
